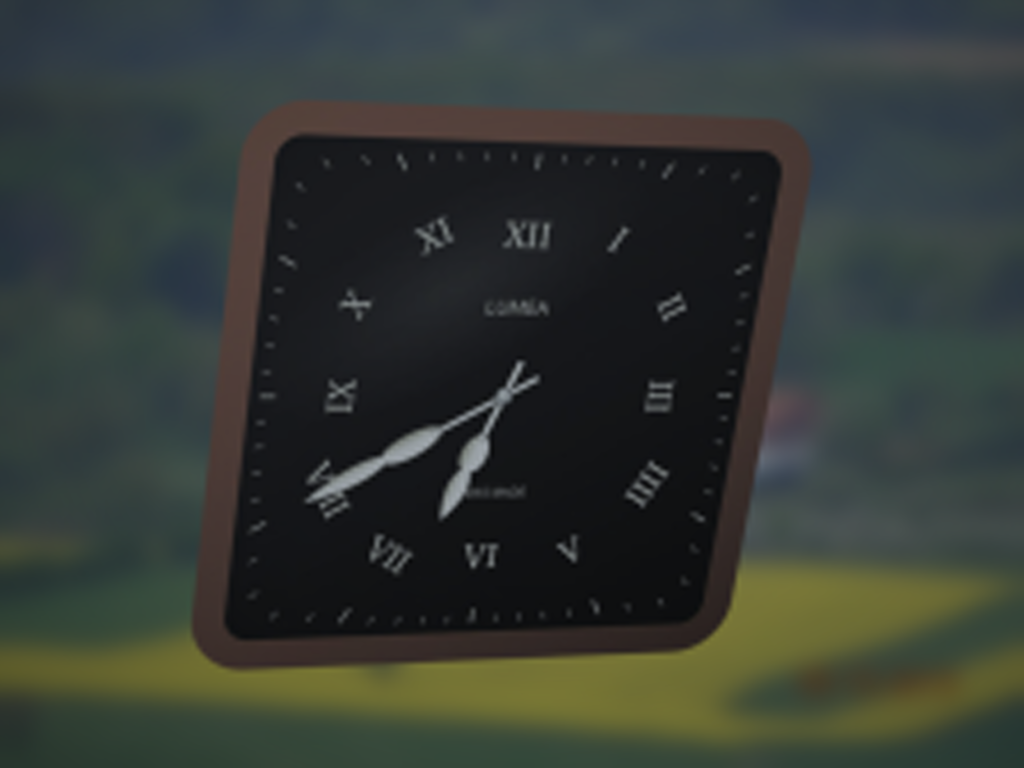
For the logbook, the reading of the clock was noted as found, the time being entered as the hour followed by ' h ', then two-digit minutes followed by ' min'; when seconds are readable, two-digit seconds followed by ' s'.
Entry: 6 h 40 min
